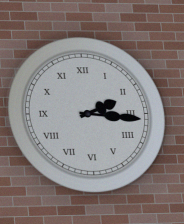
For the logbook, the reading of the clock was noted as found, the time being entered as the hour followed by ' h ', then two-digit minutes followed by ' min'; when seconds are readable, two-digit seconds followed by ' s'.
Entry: 2 h 16 min
